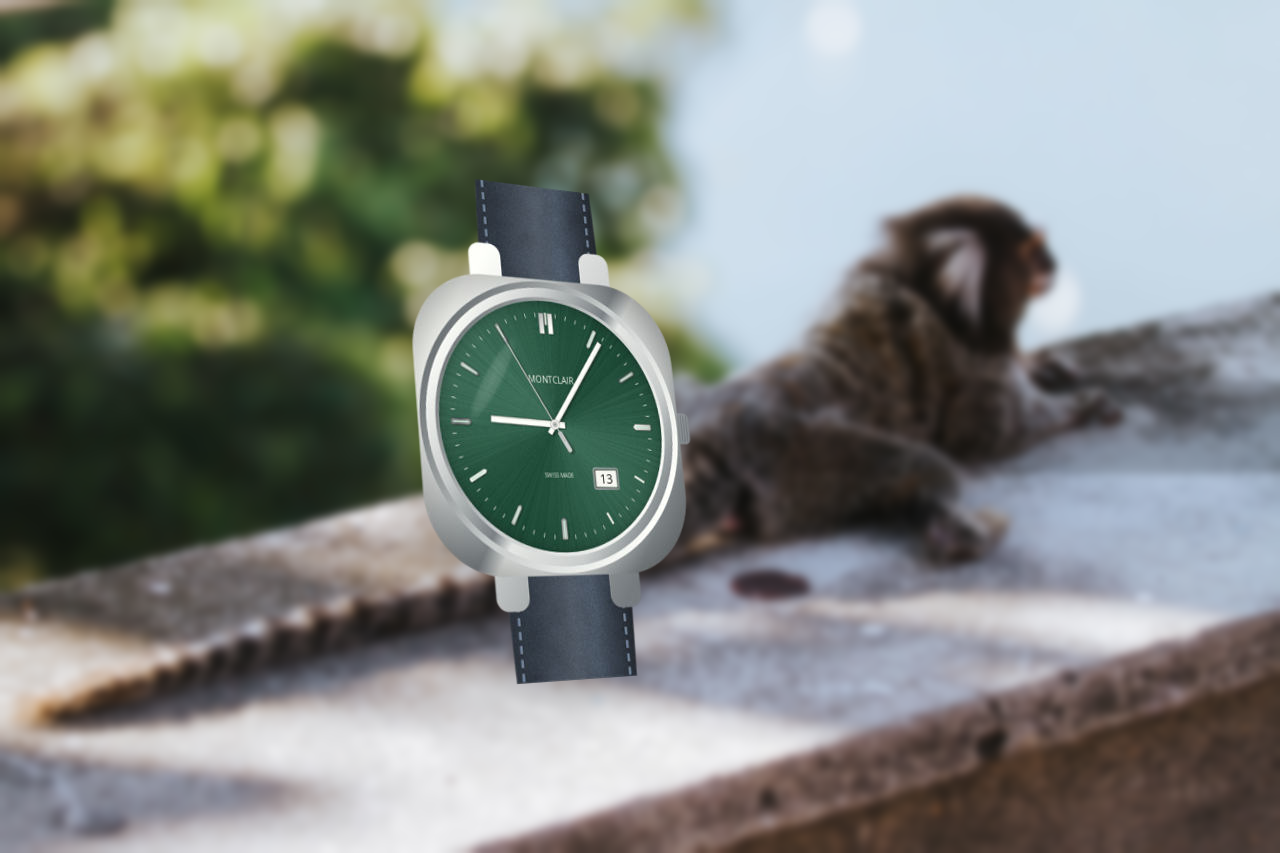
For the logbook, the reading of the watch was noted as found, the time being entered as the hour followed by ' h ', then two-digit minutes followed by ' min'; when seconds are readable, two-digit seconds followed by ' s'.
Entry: 9 h 05 min 55 s
